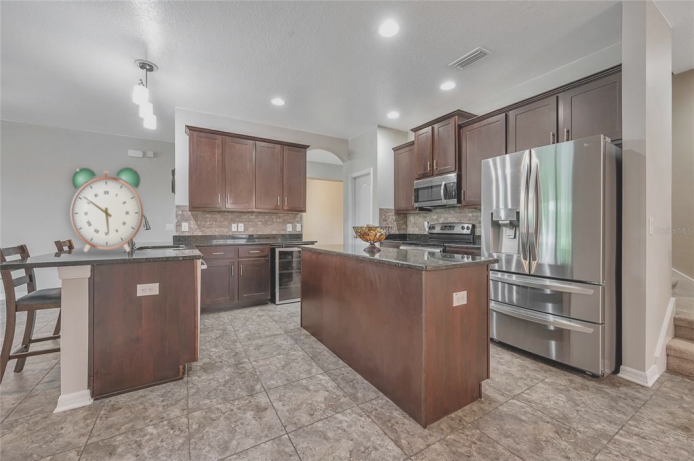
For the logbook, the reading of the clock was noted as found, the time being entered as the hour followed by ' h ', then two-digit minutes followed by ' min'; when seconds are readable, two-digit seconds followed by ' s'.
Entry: 5 h 51 min
